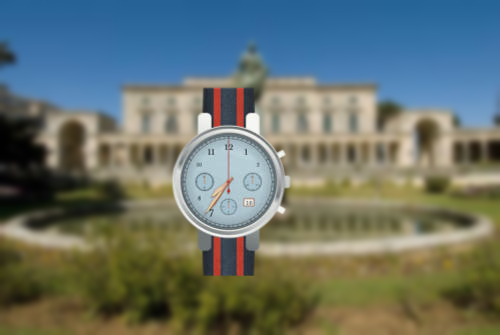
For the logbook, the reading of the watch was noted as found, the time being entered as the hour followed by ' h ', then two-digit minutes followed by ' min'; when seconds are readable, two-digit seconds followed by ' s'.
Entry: 7 h 36 min
